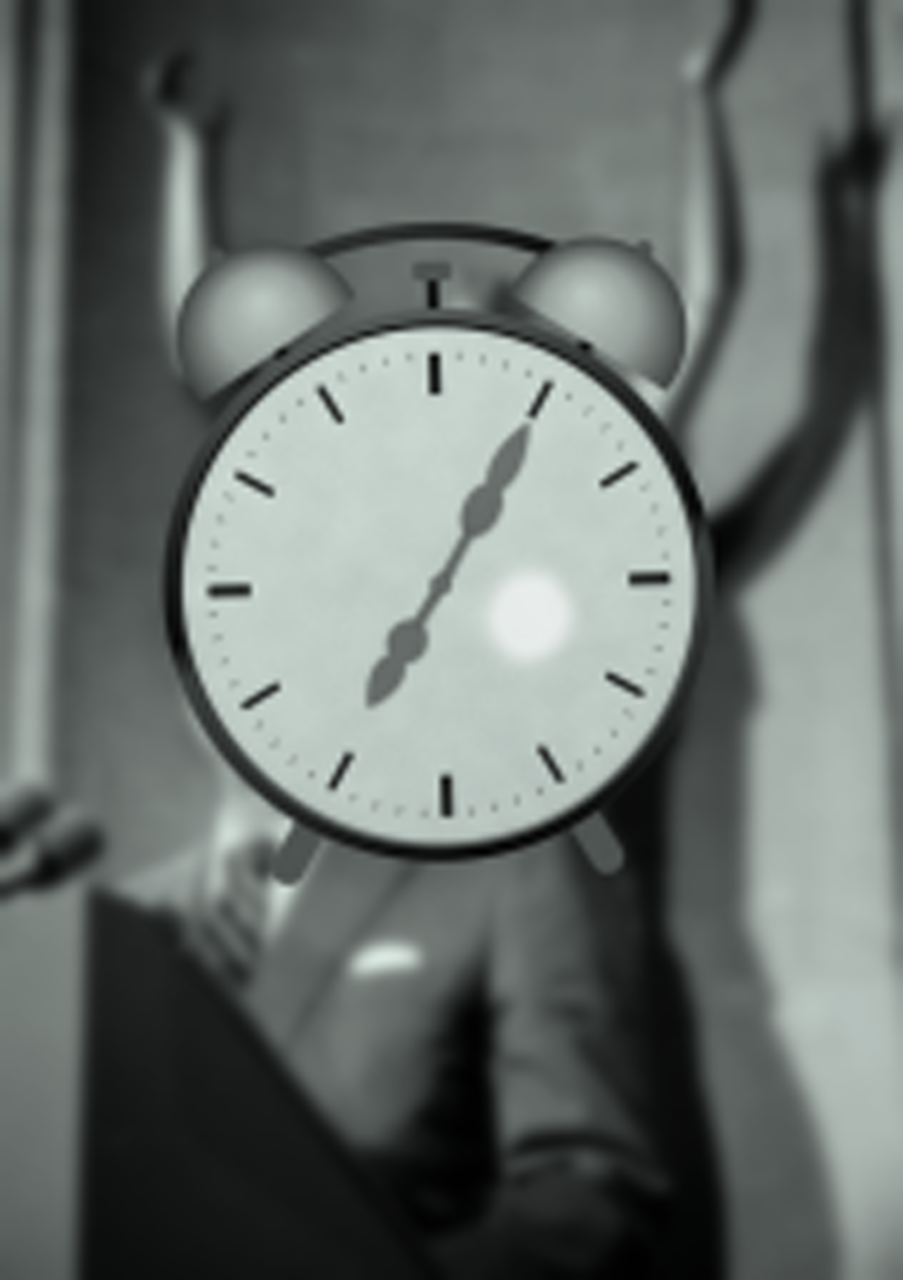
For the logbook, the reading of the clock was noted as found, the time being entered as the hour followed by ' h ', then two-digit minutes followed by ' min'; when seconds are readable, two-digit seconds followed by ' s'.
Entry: 7 h 05 min
